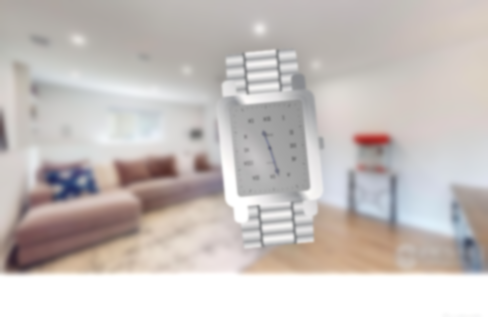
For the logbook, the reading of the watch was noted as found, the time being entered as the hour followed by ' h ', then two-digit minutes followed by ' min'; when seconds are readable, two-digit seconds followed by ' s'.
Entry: 11 h 28 min
